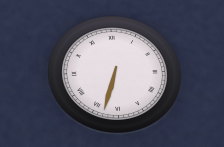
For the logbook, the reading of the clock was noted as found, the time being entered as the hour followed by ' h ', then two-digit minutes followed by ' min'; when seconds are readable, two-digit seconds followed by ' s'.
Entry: 6 h 33 min
